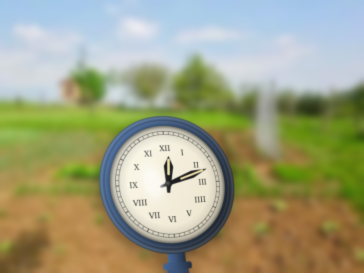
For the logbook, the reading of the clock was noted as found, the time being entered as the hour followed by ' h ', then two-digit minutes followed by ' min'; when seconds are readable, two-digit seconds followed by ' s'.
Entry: 12 h 12 min
